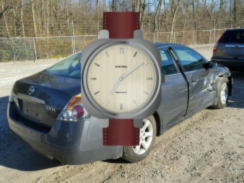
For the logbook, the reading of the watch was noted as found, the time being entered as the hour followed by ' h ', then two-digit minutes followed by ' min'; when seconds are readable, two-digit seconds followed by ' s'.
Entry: 7 h 09 min
